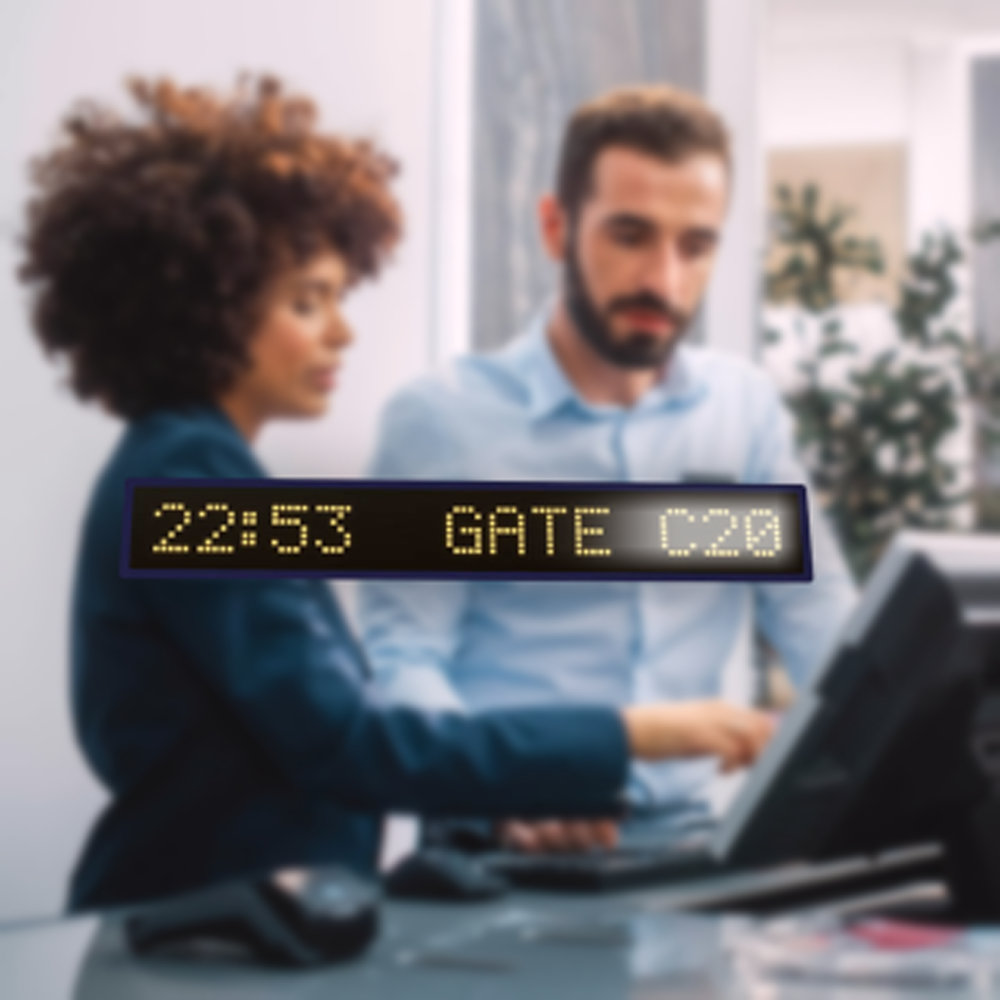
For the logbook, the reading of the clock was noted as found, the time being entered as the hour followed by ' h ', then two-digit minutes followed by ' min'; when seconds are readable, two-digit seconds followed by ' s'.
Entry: 22 h 53 min
